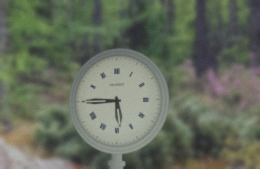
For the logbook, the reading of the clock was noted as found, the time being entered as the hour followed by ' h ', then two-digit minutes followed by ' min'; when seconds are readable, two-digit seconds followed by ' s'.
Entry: 5 h 45 min
